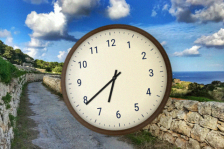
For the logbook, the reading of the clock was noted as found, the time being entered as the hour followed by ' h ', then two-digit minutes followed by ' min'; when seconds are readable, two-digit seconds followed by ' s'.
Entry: 6 h 39 min
